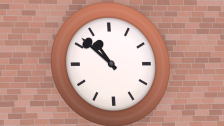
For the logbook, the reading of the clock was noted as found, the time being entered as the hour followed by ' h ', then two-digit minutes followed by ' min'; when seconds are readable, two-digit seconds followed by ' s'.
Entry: 10 h 52 min
